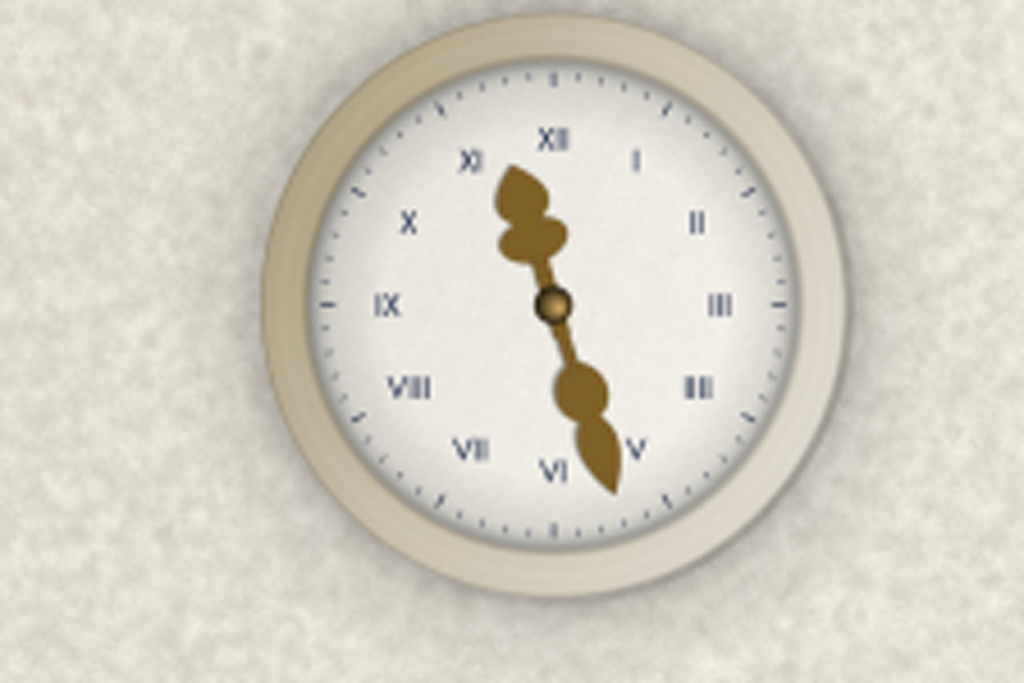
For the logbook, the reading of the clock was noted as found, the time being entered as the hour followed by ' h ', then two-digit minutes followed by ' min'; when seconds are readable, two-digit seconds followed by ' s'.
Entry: 11 h 27 min
